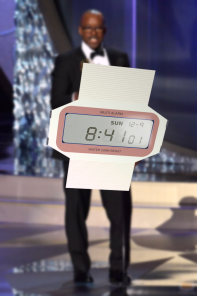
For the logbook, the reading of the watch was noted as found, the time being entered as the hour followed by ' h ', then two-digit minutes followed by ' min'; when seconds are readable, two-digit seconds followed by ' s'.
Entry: 8 h 41 min 01 s
